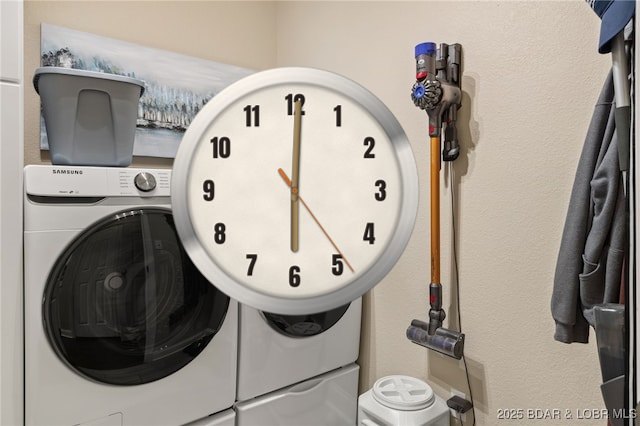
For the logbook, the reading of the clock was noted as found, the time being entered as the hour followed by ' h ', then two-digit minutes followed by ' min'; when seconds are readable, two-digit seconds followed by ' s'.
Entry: 6 h 00 min 24 s
